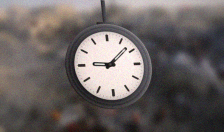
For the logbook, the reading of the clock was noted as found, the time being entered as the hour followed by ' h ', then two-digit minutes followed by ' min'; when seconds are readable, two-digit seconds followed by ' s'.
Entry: 9 h 08 min
